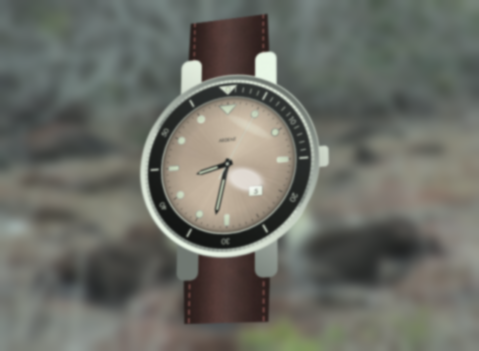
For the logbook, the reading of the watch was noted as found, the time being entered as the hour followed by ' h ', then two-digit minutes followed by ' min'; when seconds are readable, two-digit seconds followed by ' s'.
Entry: 8 h 32 min 05 s
